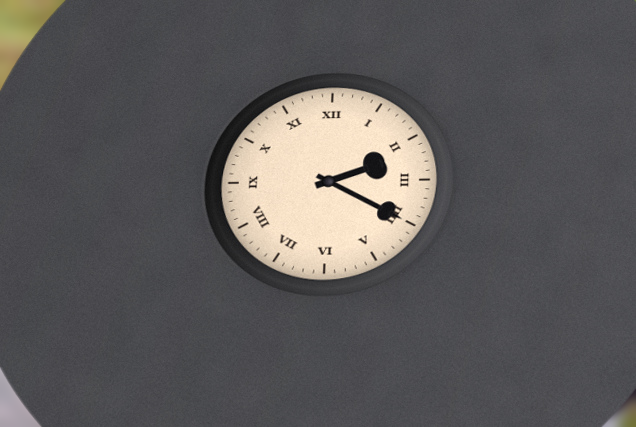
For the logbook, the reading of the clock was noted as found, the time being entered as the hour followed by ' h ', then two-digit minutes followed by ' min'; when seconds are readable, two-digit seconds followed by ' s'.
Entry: 2 h 20 min
